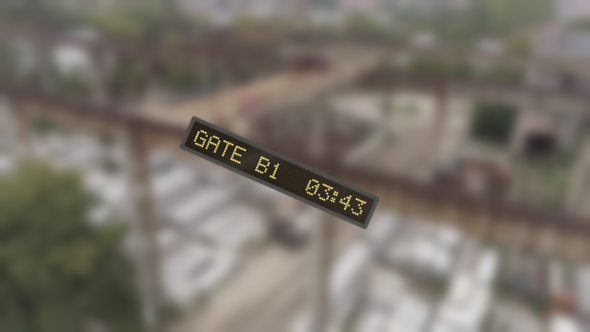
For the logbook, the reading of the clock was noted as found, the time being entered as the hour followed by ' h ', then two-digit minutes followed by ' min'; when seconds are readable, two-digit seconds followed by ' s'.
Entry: 3 h 43 min
